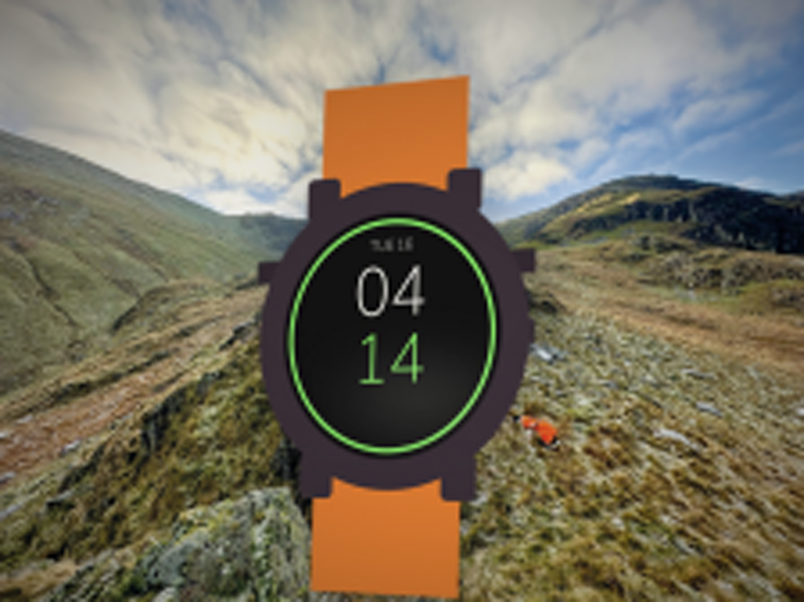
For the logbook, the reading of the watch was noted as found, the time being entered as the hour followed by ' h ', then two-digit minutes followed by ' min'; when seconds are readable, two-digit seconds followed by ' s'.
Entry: 4 h 14 min
